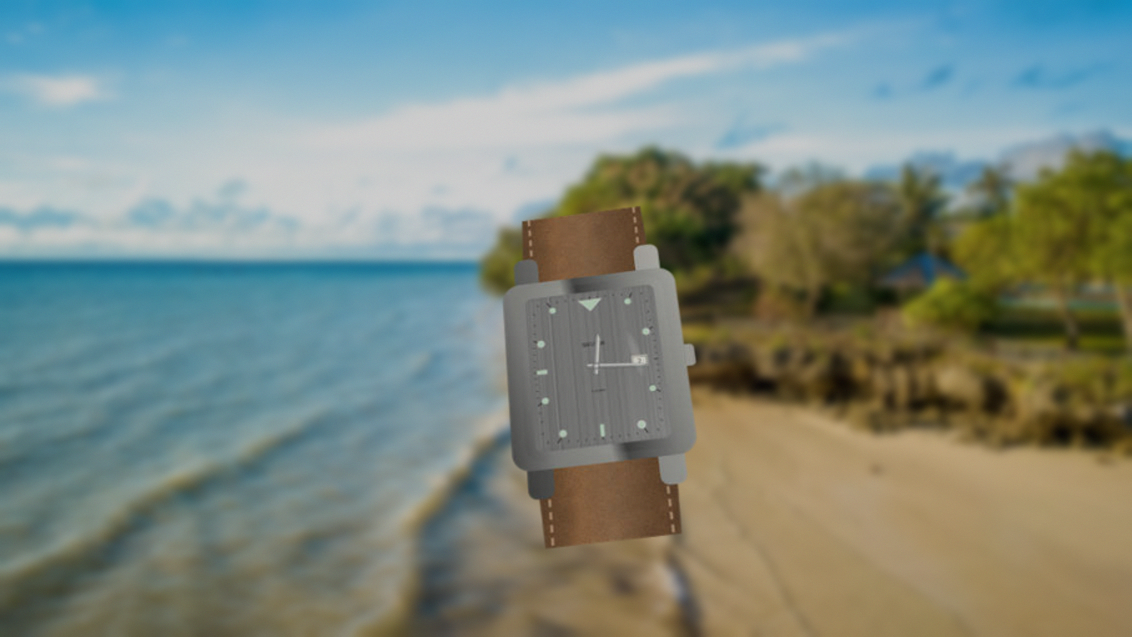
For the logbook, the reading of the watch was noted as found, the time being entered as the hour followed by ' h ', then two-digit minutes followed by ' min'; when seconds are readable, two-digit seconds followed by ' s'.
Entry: 12 h 16 min
